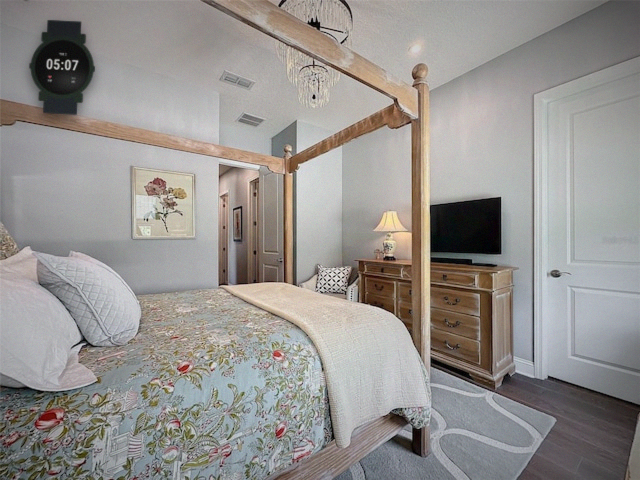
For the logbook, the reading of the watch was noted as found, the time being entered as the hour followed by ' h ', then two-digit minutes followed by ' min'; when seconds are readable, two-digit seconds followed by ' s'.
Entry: 5 h 07 min
